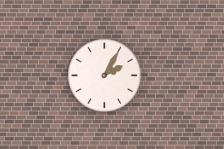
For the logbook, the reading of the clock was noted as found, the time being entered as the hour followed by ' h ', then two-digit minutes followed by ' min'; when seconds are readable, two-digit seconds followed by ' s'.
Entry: 2 h 05 min
